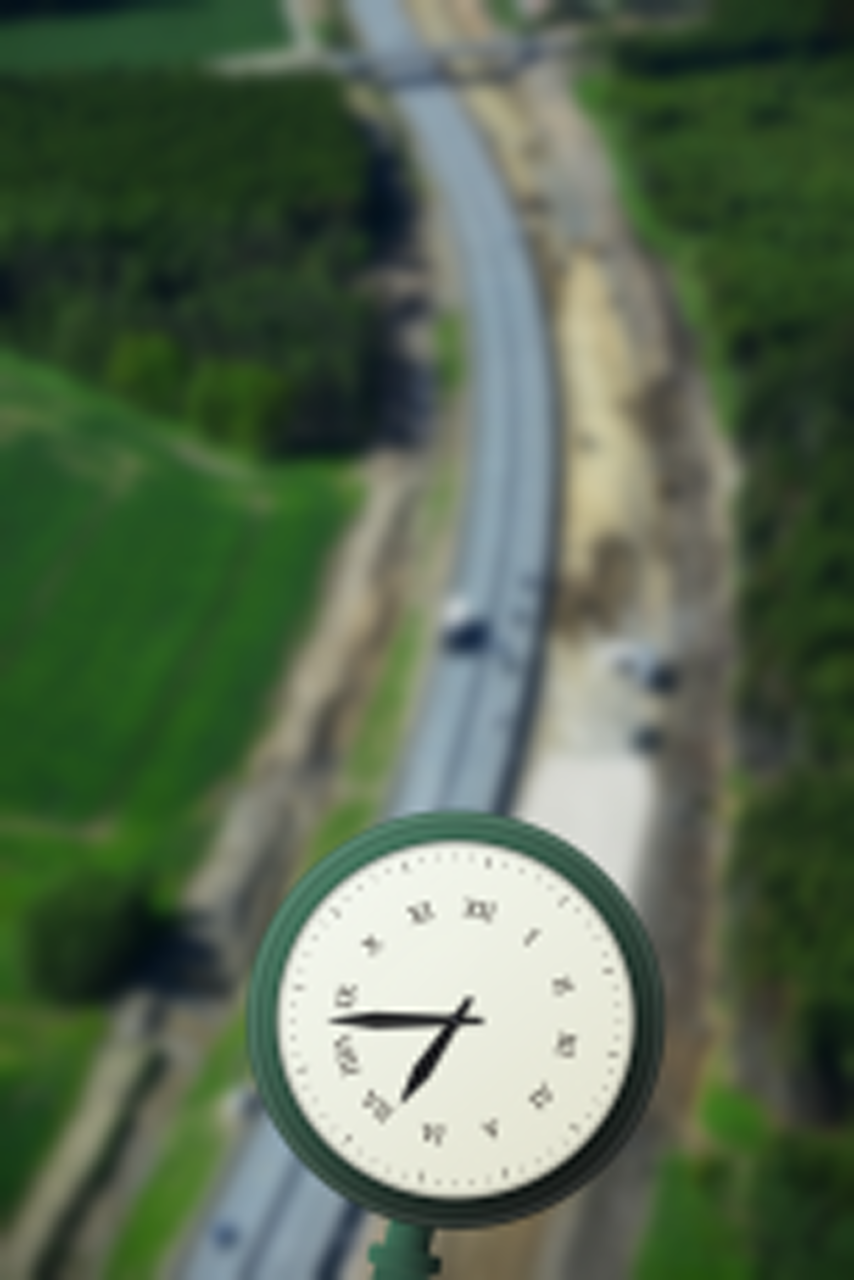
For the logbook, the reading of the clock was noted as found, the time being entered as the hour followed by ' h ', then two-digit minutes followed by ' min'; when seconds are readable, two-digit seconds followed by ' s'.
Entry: 6 h 43 min
